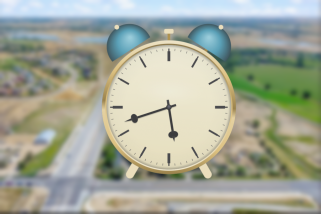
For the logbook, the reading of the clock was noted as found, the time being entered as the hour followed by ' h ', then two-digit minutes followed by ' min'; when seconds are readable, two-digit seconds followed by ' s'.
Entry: 5 h 42 min
